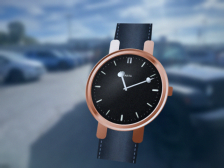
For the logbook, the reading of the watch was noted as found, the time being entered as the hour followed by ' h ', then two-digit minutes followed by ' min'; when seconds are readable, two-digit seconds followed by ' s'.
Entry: 11 h 11 min
